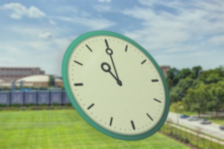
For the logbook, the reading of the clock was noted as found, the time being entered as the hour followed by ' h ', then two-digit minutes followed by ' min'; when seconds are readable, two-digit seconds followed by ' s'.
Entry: 11 h 00 min
